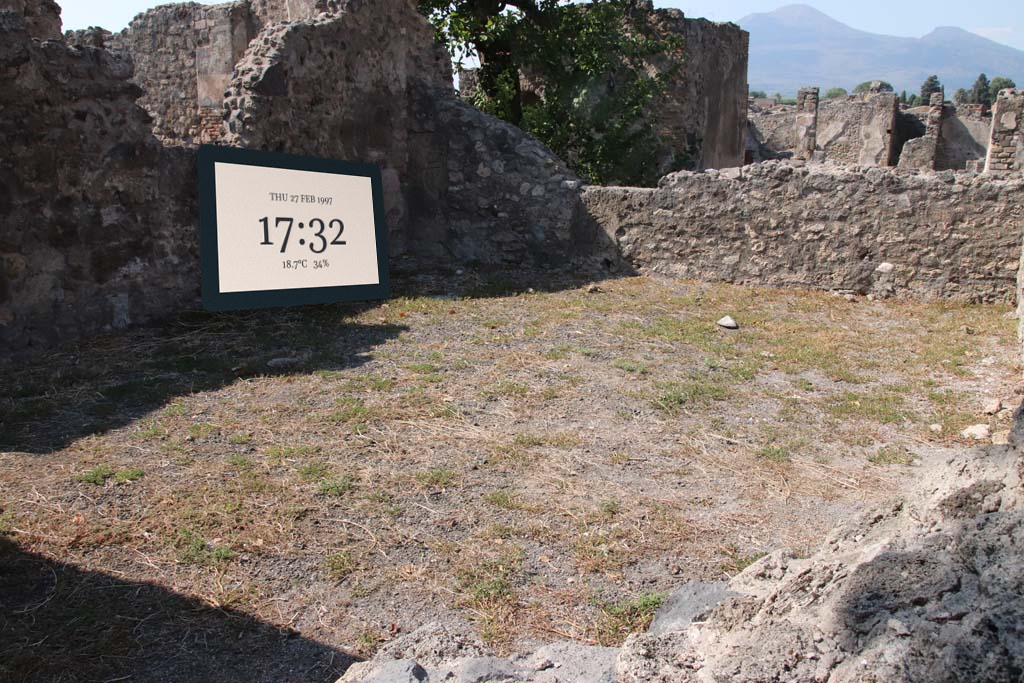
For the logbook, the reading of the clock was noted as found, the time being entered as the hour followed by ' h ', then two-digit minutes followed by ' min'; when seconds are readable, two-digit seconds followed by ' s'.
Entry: 17 h 32 min
